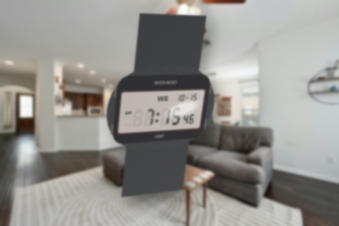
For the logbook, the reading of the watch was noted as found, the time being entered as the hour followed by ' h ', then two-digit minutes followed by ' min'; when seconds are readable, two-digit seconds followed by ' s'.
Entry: 7 h 15 min 46 s
